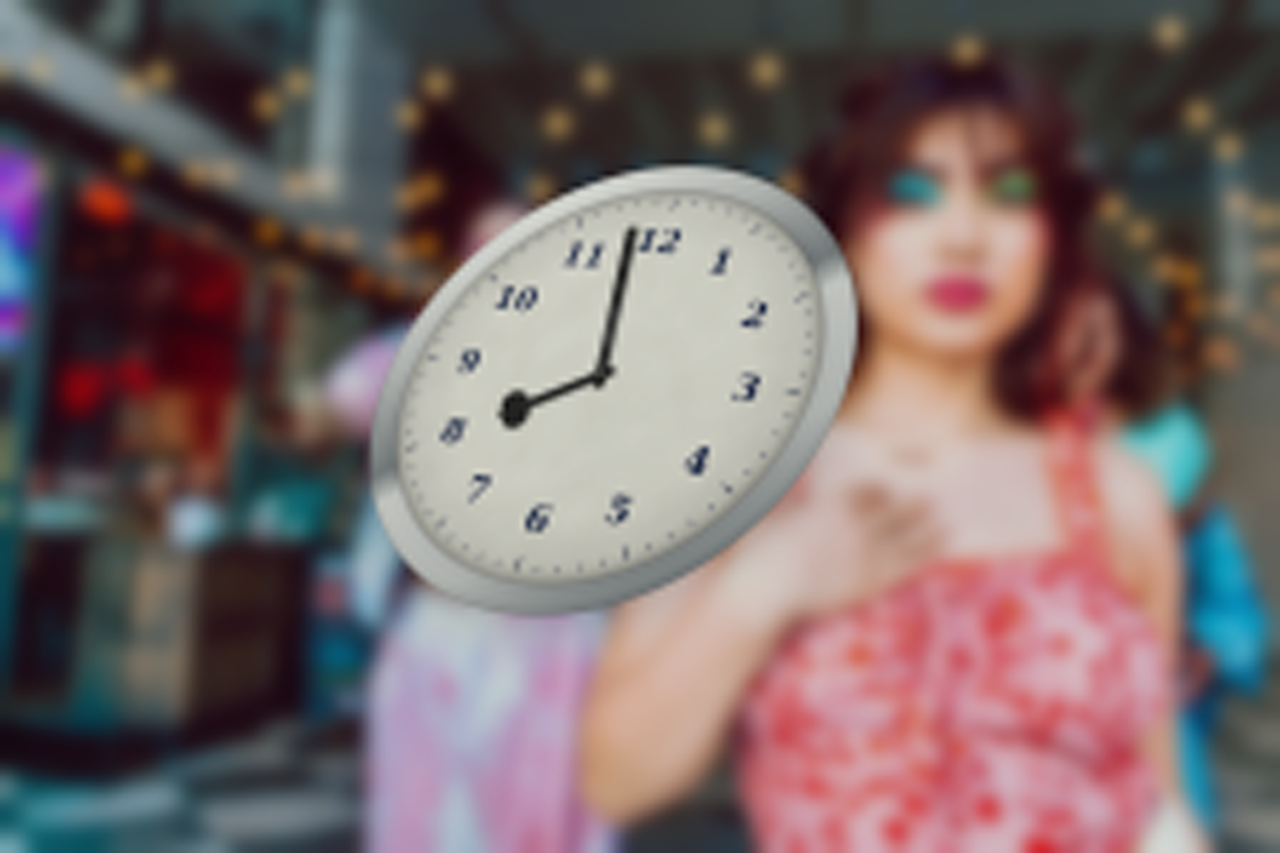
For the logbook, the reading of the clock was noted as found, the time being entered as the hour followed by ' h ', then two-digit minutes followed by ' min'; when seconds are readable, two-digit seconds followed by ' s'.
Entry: 7 h 58 min
